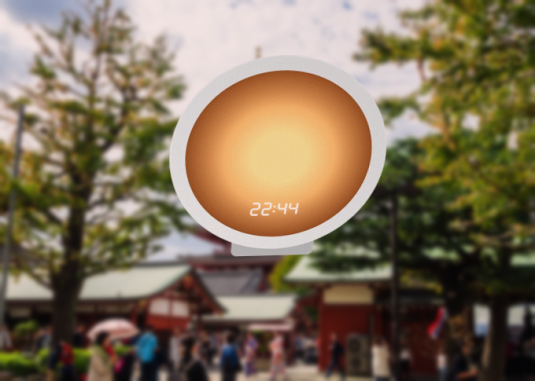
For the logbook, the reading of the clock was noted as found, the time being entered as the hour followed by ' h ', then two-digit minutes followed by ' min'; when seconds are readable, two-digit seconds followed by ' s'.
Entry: 22 h 44 min
